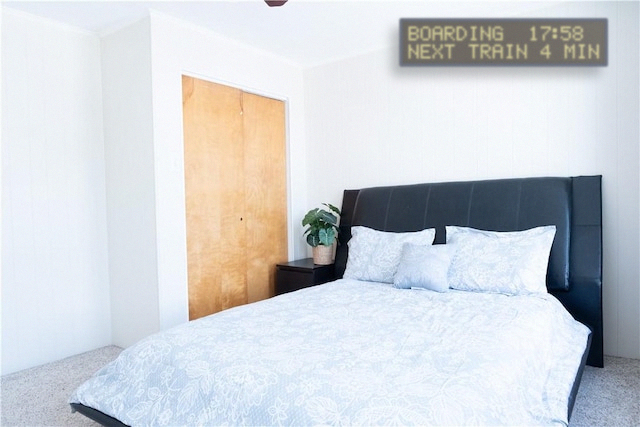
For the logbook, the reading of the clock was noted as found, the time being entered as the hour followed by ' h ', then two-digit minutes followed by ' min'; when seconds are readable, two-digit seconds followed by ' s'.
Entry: 17 h 58 min
